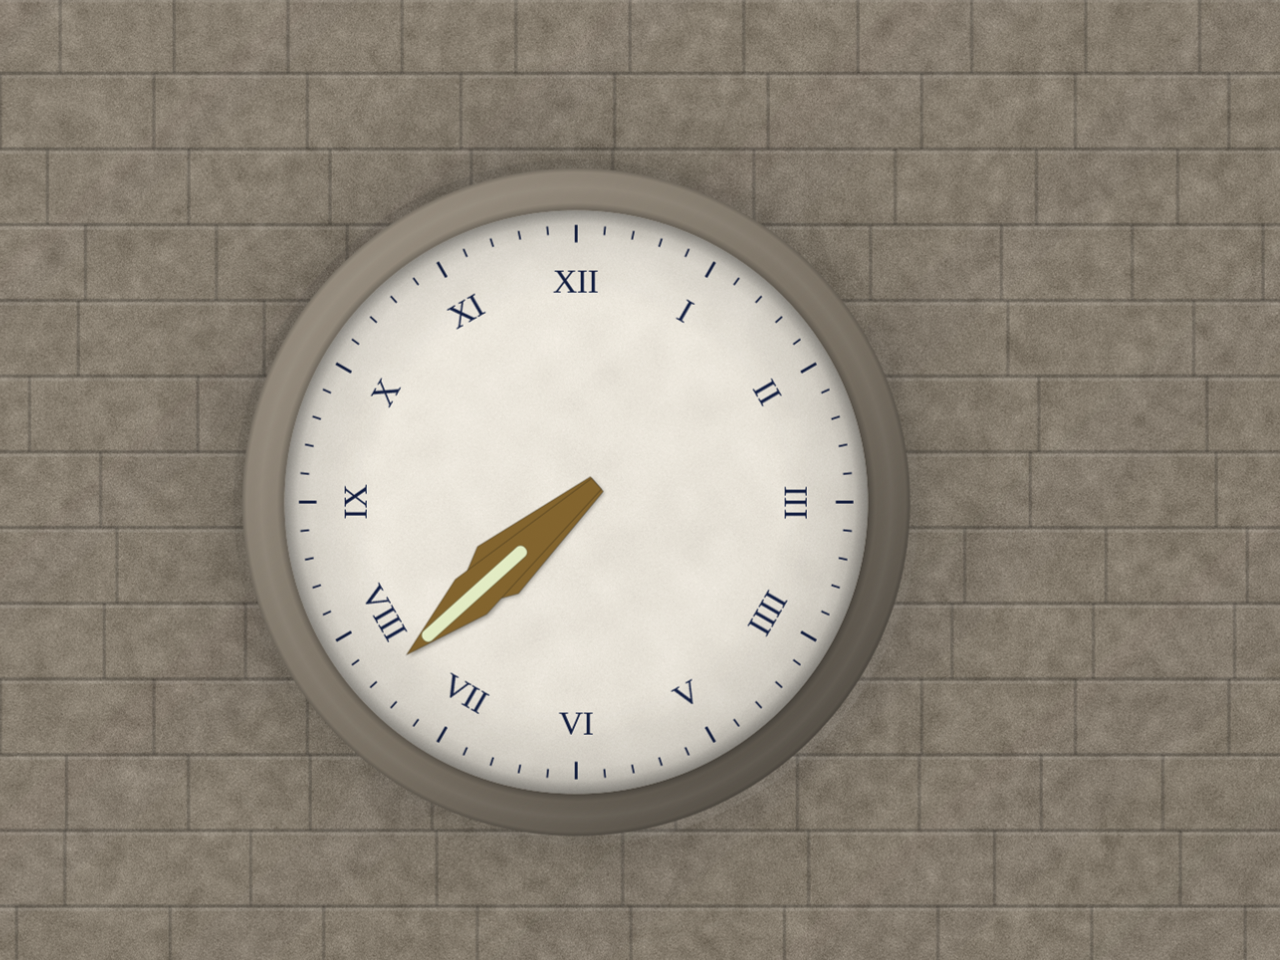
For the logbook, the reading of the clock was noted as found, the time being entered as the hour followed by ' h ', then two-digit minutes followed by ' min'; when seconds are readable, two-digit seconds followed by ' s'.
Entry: 7 h 38 min
